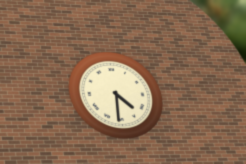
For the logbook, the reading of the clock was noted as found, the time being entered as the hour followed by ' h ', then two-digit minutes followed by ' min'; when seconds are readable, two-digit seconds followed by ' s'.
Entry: 4 h 31 min
